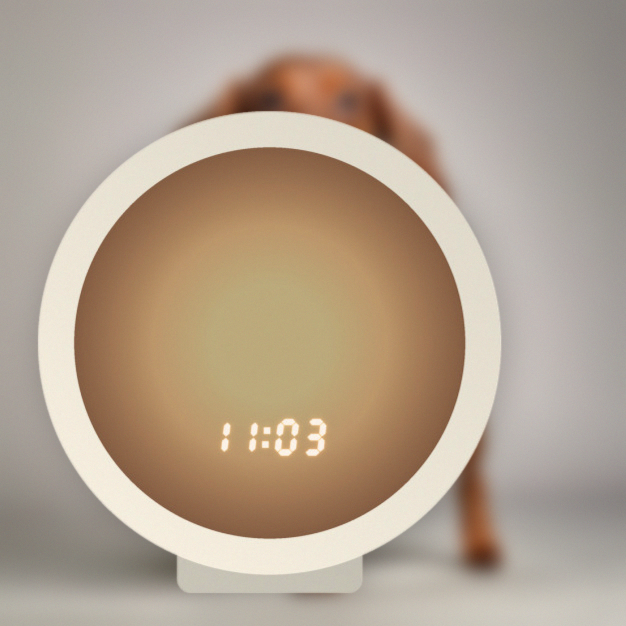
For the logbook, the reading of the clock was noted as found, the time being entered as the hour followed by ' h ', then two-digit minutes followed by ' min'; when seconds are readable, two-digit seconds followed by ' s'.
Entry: 11 h 03 min
